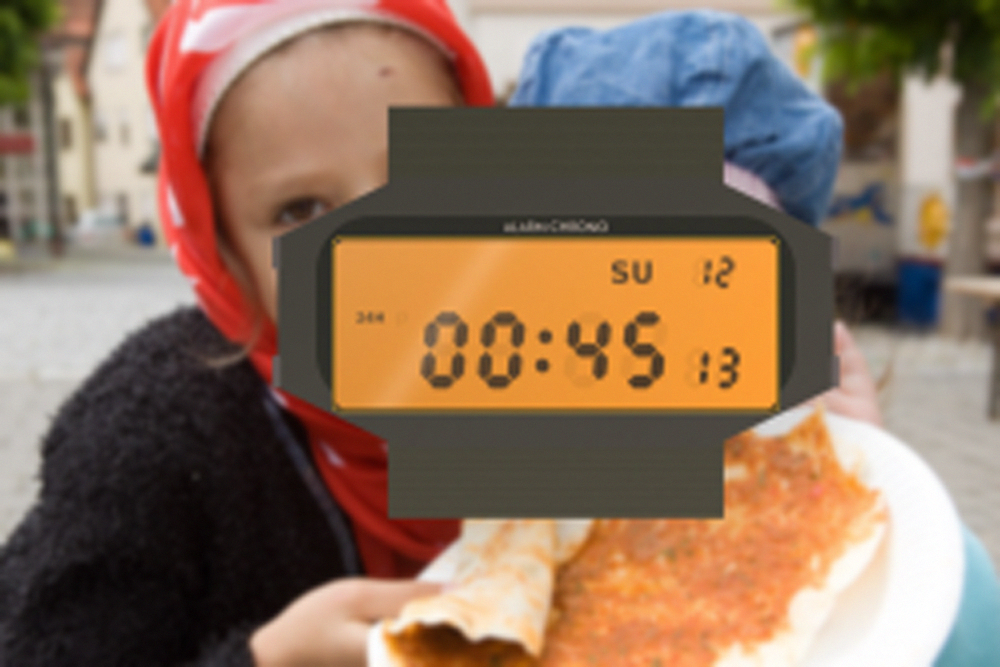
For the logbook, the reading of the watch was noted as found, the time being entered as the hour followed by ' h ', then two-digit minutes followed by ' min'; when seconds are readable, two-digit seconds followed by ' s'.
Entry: 0 h 45 min 13 s
